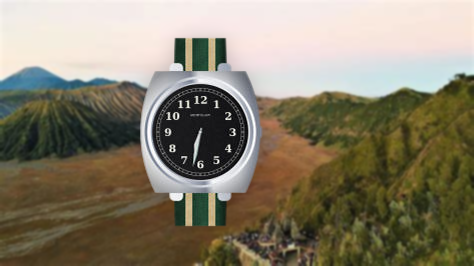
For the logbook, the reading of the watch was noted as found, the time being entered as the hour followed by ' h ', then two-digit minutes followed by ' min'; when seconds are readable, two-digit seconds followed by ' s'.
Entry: 6 h 32 min
